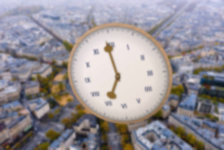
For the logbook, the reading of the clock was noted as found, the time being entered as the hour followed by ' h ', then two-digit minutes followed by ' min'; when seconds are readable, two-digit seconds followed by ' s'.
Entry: 6 h 59 min
